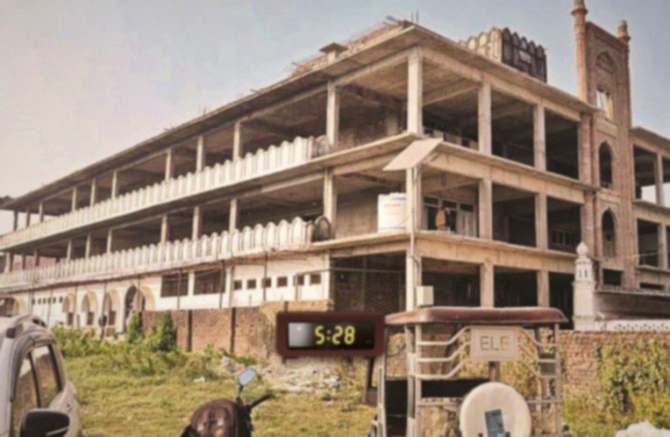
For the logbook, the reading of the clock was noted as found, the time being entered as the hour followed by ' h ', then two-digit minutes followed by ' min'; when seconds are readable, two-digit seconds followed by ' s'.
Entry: 5 h 28 min
